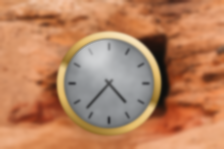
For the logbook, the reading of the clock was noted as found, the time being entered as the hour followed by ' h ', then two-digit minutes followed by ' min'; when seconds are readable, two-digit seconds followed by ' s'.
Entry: 4 h 37 min
